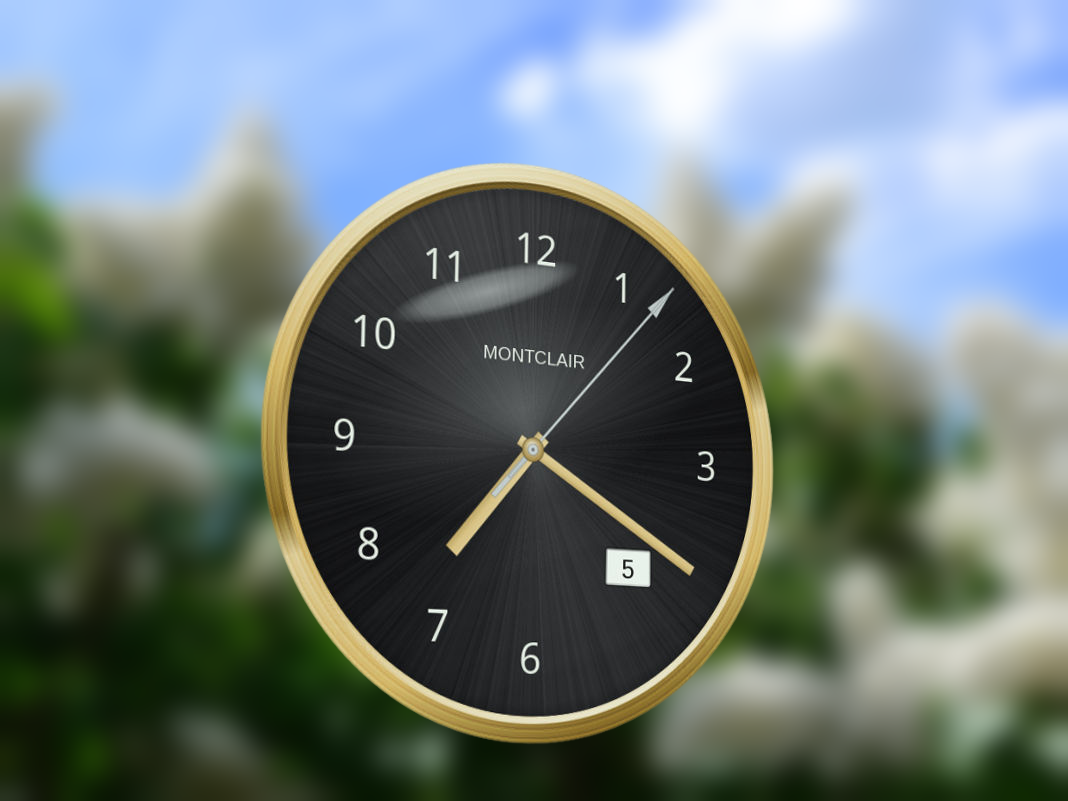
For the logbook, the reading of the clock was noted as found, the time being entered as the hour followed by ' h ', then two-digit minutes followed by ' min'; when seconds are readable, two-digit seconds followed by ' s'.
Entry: 7 h 20 min 07 s
